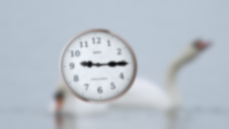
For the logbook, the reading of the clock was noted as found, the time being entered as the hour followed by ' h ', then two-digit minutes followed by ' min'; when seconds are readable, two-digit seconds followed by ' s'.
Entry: 9 h 15 min
